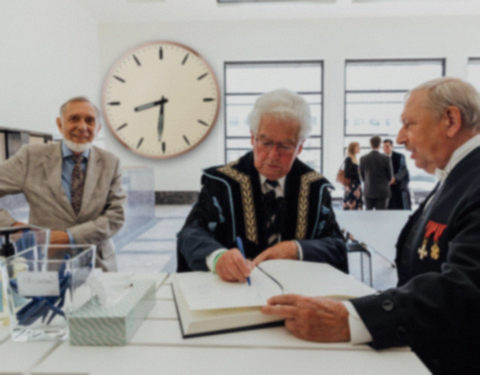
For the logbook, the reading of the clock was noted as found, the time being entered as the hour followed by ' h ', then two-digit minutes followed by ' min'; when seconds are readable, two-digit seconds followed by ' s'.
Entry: 8 h 31 min
